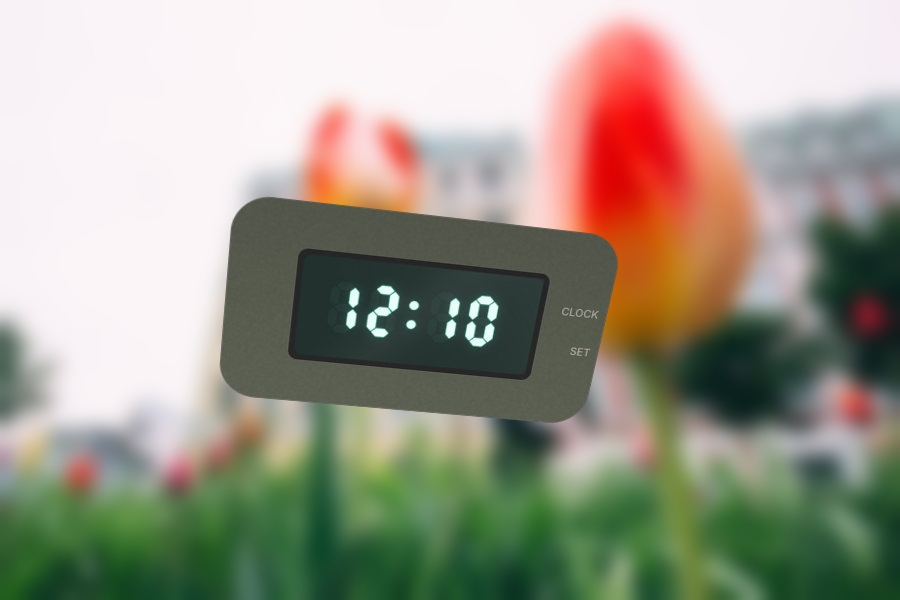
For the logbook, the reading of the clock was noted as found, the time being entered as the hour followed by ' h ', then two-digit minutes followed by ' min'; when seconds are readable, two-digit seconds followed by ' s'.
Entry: 12 h 10 min
